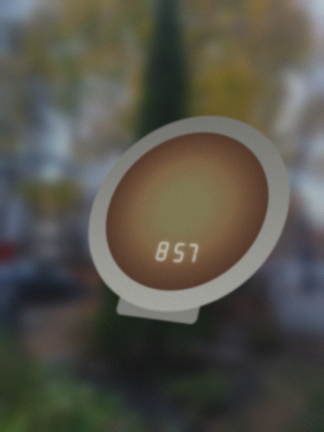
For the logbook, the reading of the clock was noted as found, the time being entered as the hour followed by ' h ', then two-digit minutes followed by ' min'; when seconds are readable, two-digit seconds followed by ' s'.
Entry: 8 h 57 min
